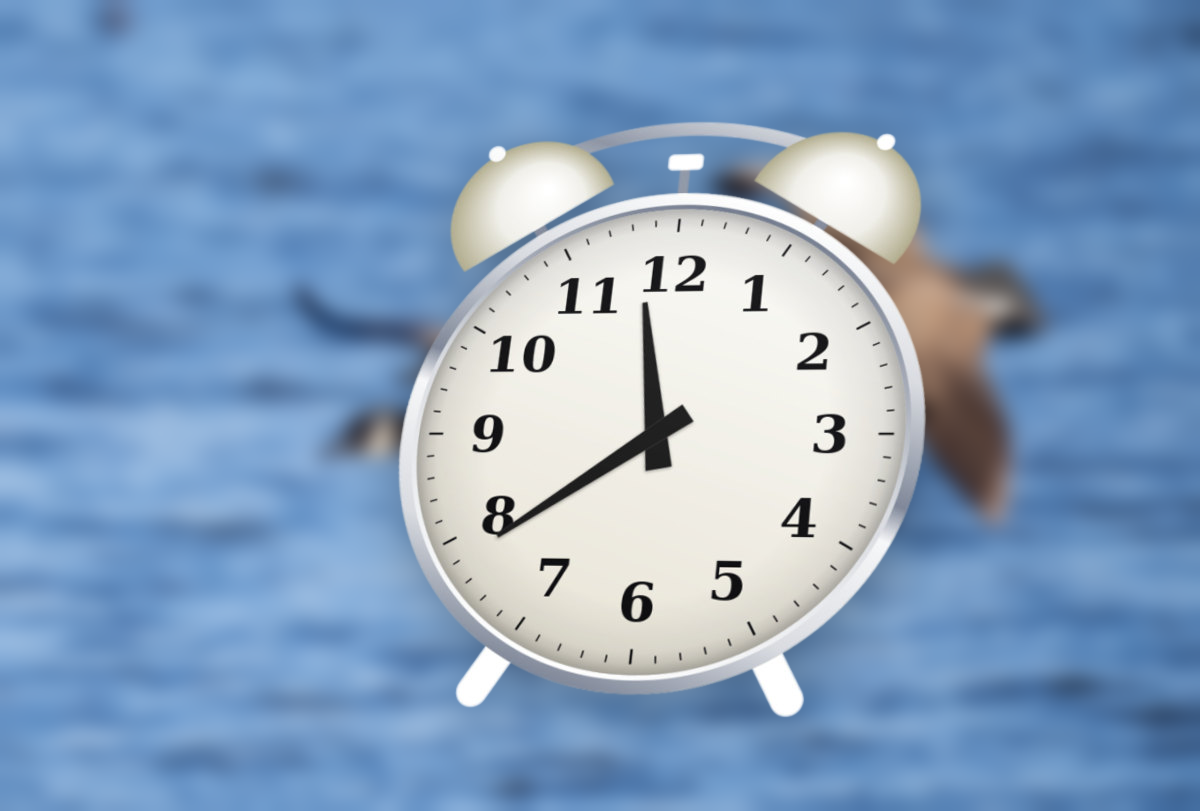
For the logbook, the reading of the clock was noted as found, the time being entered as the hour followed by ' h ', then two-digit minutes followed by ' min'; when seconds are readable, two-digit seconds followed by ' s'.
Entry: 11 h 39 min
